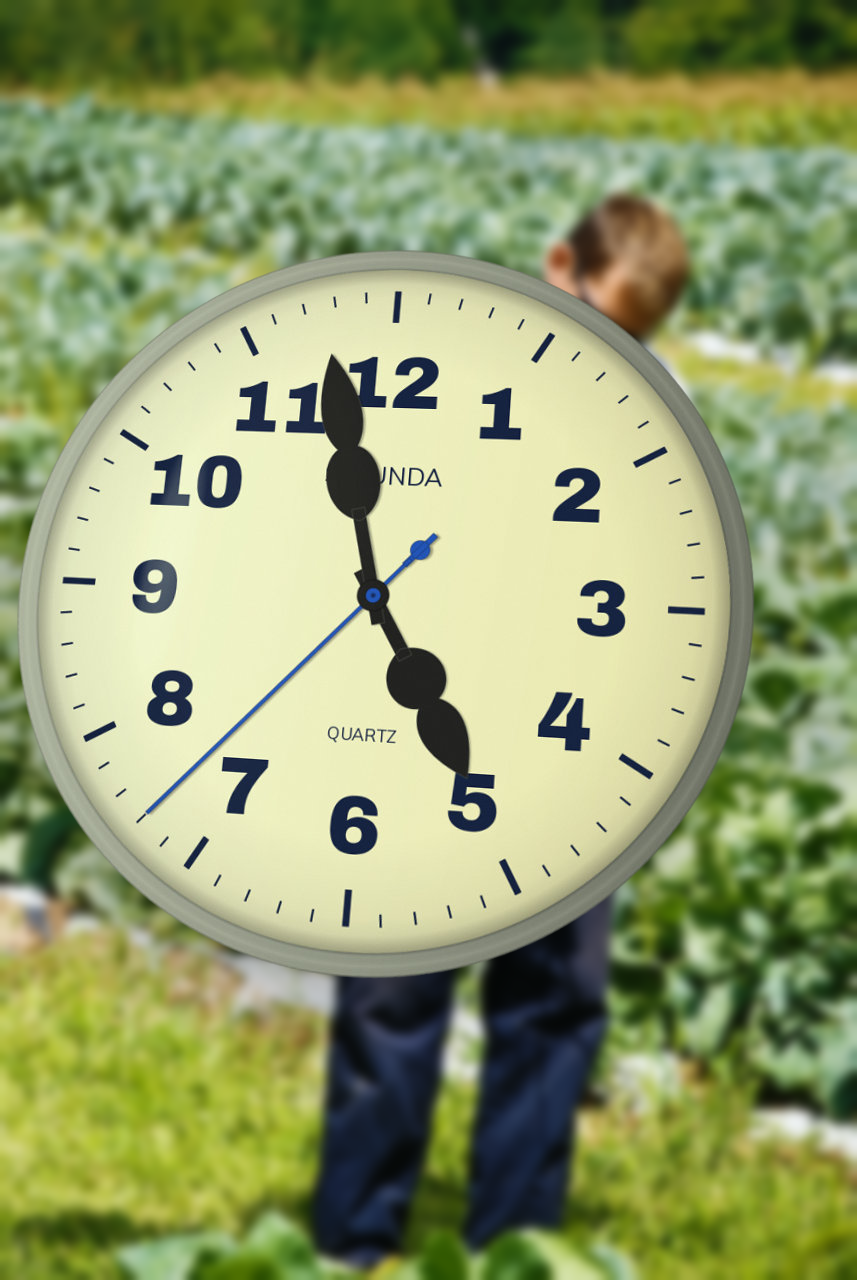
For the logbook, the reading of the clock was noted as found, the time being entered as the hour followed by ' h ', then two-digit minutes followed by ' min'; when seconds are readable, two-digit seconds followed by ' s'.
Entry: 4 h 57 min 37 s
